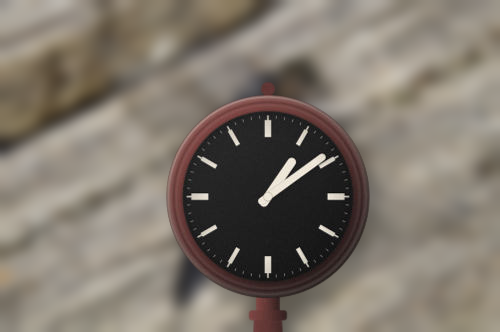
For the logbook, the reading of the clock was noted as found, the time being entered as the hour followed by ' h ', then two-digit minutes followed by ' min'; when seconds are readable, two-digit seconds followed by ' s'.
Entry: 1 h 09 min
